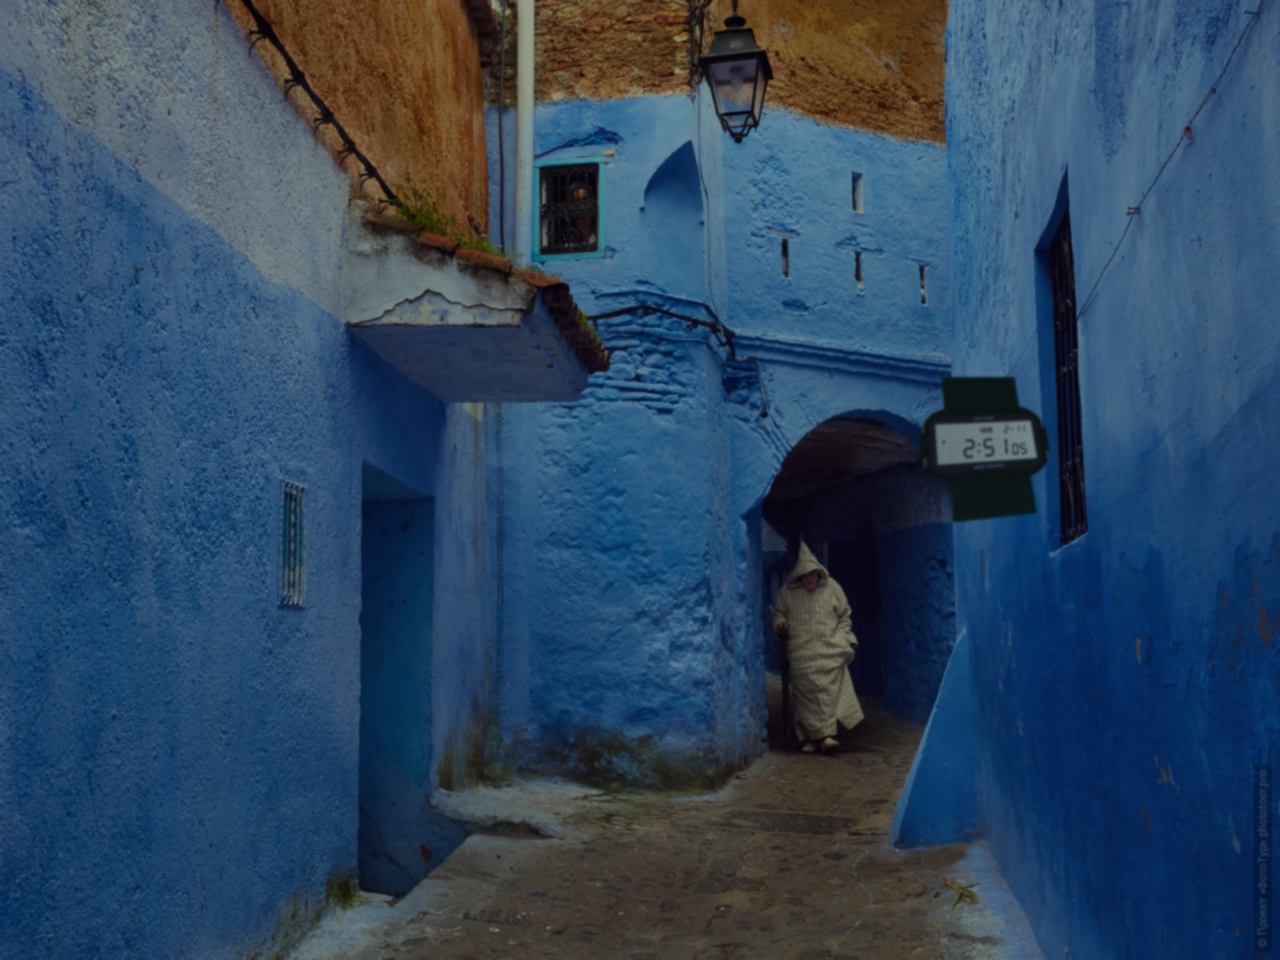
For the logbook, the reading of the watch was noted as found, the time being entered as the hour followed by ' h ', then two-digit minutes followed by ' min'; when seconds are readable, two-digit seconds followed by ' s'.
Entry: 2 h 51 min
